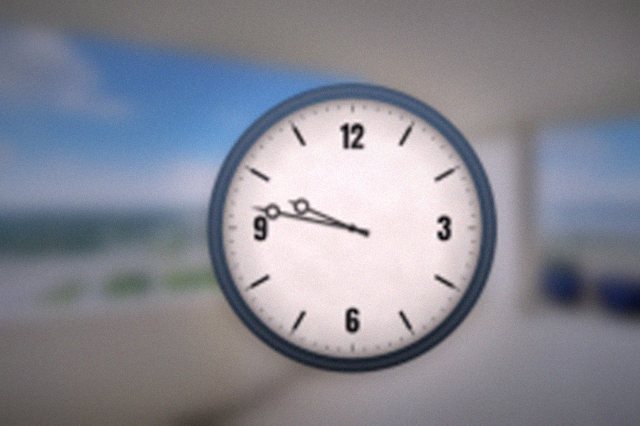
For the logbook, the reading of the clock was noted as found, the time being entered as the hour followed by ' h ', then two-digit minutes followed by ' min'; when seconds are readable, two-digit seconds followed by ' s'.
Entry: 9 h 47 min
